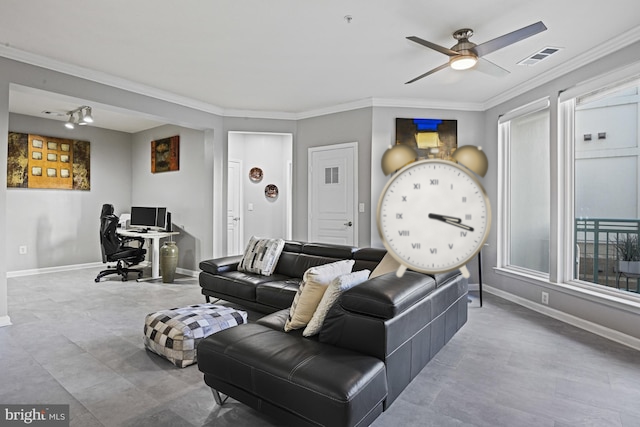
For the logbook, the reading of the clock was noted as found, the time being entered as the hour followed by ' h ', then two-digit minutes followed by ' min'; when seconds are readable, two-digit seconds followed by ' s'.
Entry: 3 h 18 min
